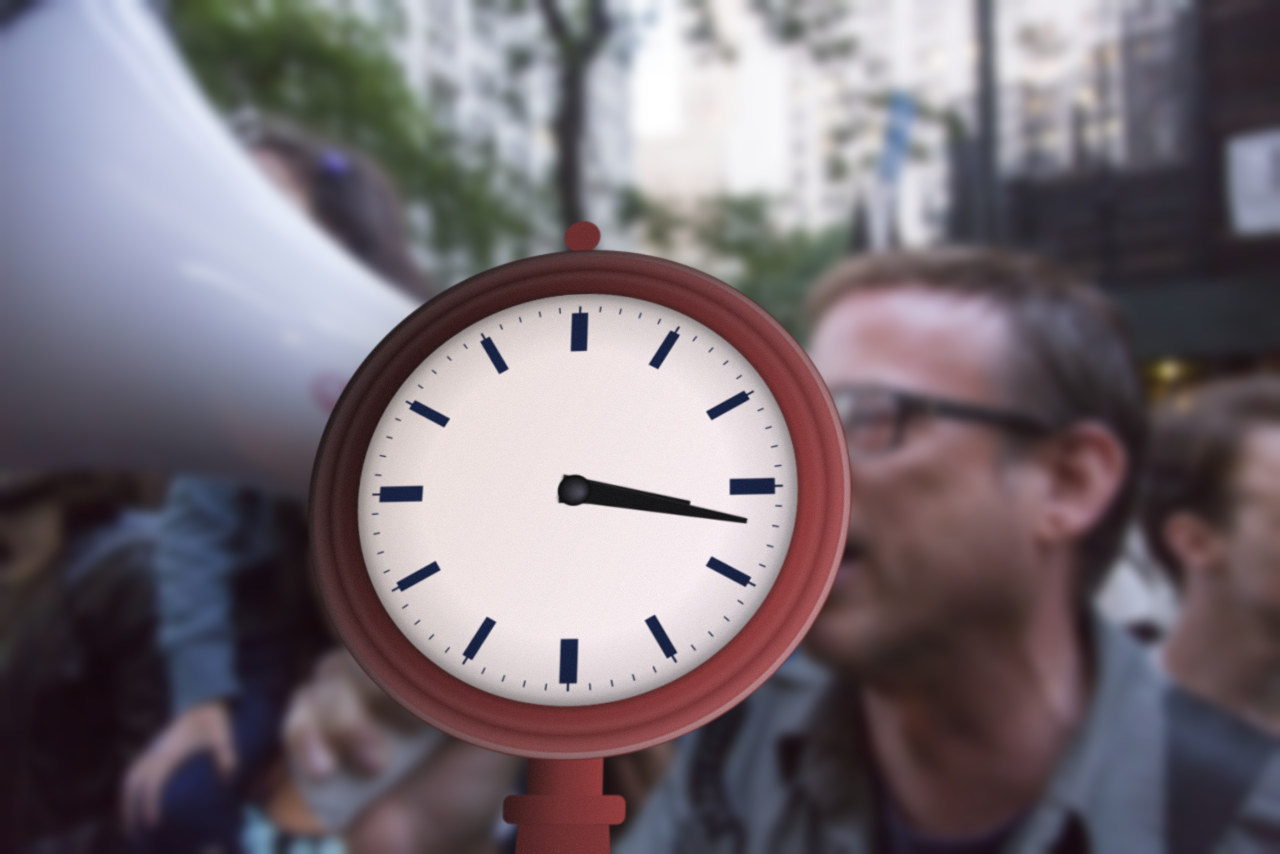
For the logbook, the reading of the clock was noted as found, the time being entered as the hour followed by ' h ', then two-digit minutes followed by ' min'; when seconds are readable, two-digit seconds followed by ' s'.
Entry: 3 h 17 min
